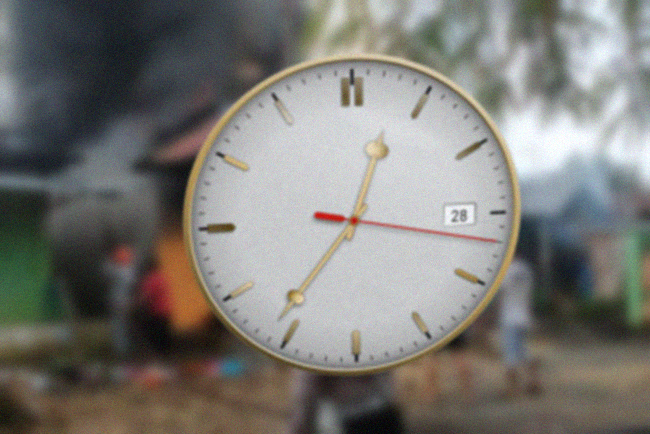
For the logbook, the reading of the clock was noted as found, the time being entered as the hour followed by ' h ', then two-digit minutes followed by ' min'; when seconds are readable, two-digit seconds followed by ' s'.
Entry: 12 h 36 min 17 s
